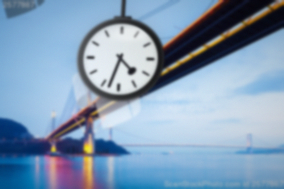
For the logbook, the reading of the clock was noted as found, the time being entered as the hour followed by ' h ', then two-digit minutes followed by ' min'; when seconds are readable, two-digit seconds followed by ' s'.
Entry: 4 h 33 min
